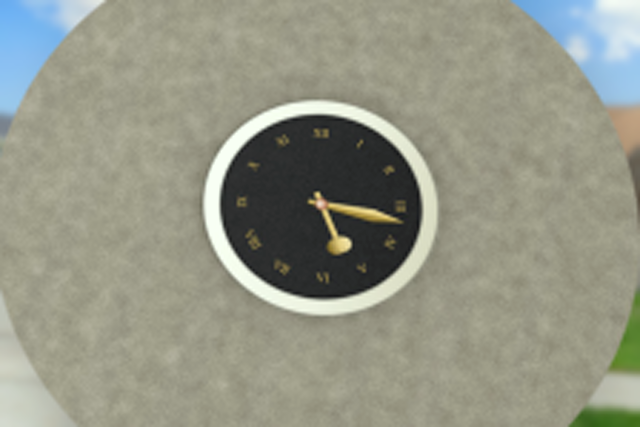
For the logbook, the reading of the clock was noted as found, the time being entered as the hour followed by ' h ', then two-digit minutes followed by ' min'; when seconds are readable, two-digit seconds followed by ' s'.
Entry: 5 h 17 min
